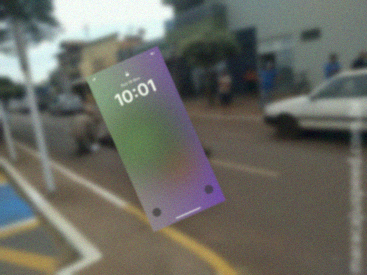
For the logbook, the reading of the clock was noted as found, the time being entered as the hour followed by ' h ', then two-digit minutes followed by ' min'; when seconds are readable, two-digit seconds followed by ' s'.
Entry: 10 h 01 min
